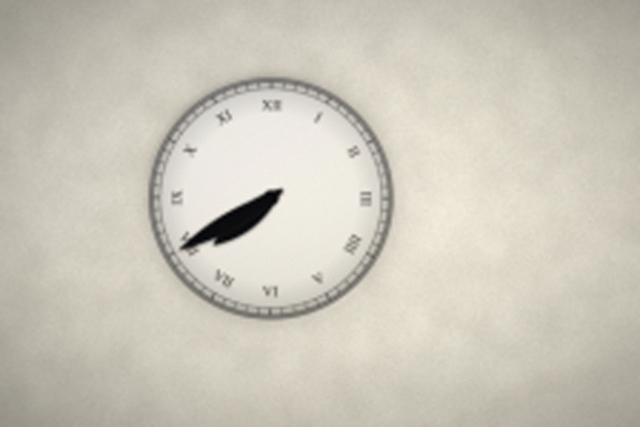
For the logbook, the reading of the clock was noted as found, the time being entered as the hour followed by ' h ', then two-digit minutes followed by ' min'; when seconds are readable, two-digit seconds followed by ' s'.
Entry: 7 h 40 min
